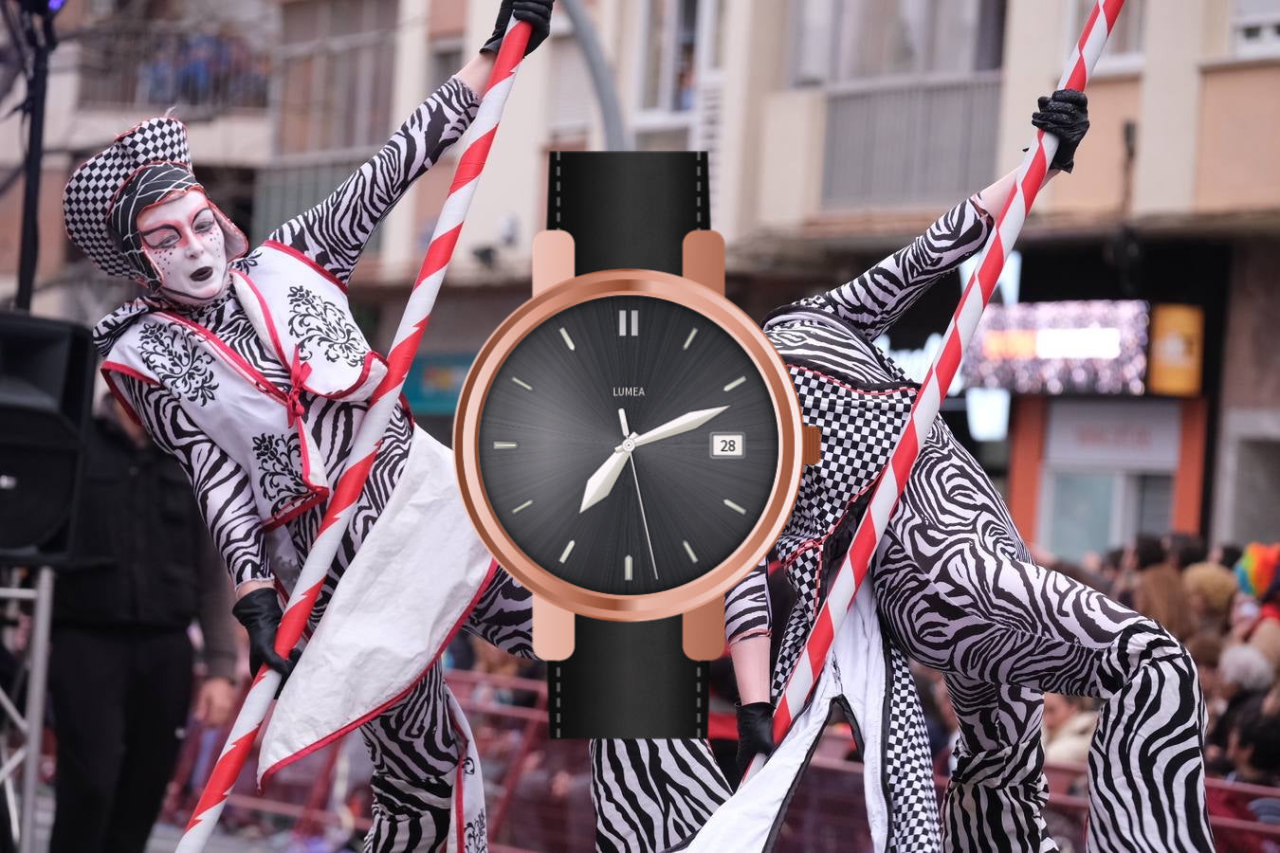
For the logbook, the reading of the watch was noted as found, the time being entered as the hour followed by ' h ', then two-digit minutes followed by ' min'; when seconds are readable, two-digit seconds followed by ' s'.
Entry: 7 h 11 min 28 s
